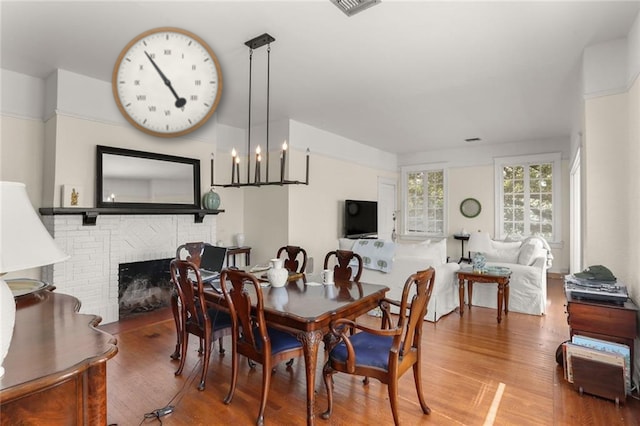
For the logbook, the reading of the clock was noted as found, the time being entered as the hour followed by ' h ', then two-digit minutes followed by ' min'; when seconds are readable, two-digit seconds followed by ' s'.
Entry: 4 h 54 min
